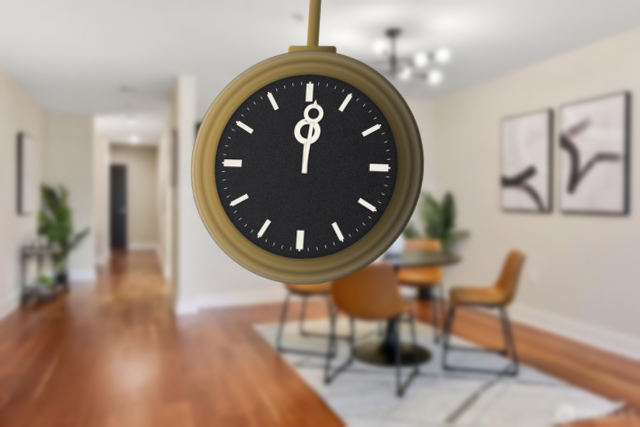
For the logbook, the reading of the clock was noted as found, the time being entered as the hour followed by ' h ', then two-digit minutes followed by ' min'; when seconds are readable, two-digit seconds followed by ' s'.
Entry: 12 h 01 min
